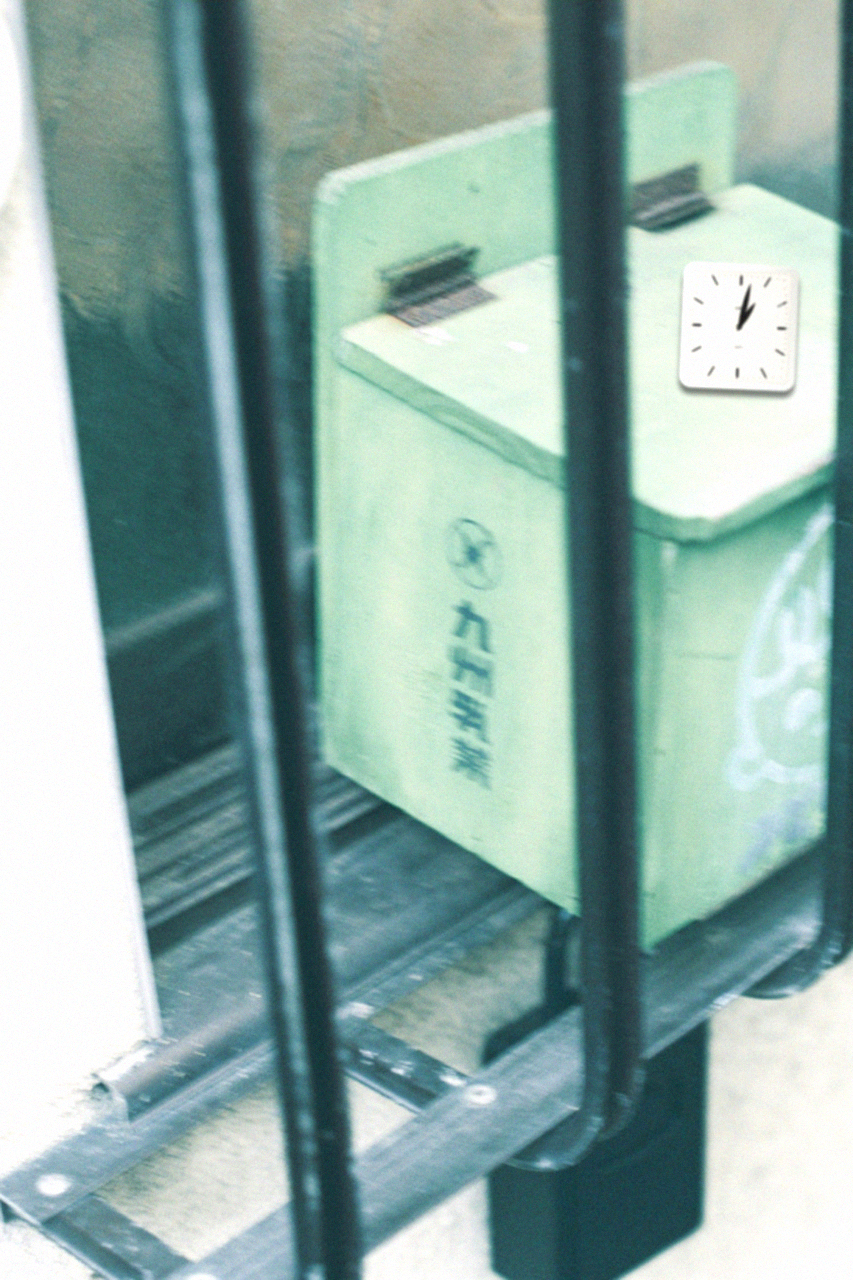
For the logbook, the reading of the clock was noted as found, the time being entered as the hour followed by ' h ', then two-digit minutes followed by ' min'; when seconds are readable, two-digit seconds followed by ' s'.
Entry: 1 h 02 min
